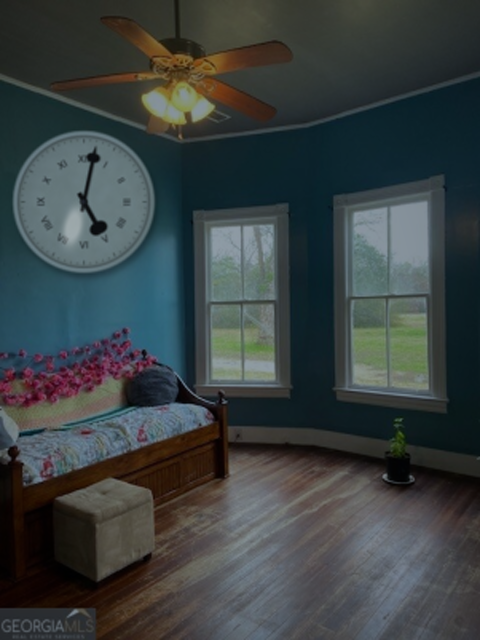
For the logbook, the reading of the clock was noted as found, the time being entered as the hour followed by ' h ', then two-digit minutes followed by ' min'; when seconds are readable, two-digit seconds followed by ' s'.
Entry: 5 h 02 min
